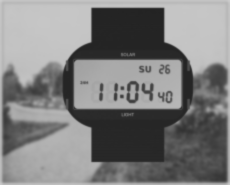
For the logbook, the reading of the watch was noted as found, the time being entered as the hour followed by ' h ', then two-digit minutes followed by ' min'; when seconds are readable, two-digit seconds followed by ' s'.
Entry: 11 h 04 min 40 s
